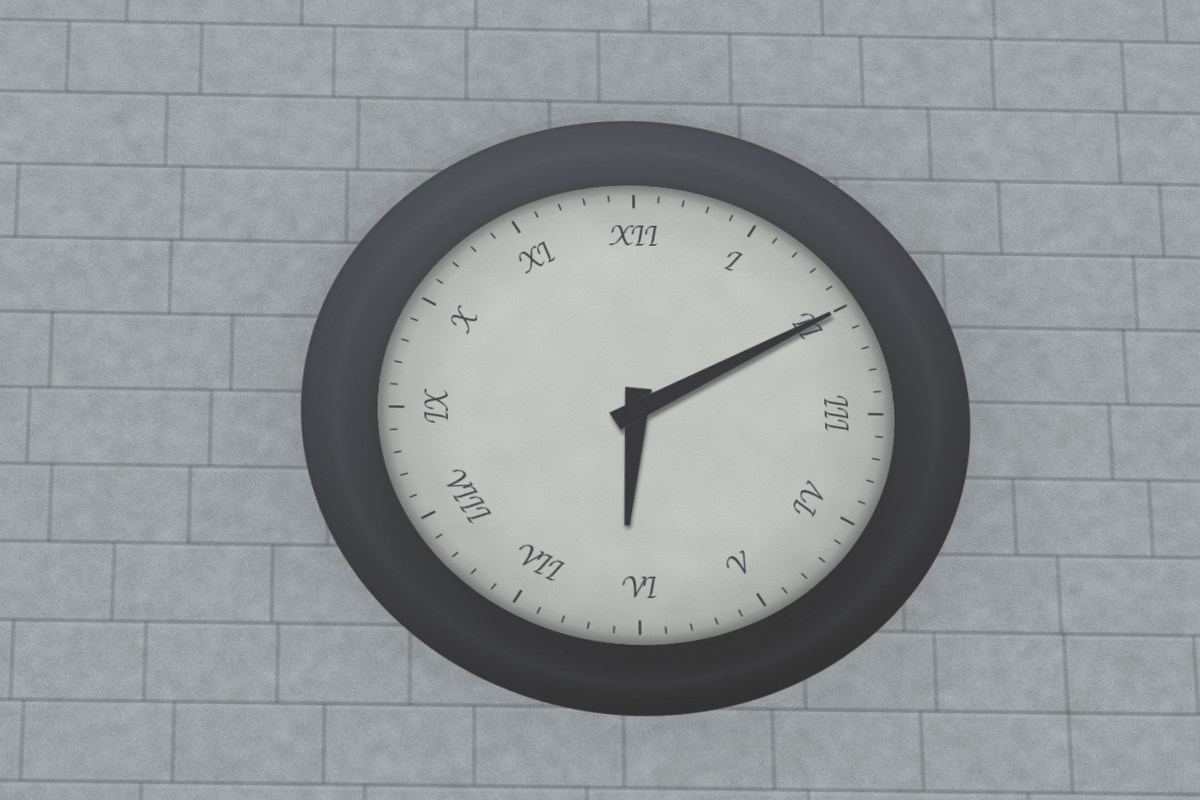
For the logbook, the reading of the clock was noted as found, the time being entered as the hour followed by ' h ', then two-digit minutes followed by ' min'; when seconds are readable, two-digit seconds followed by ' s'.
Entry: 6 h 10 min
